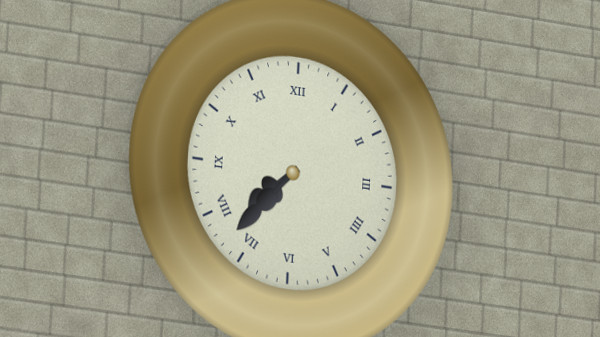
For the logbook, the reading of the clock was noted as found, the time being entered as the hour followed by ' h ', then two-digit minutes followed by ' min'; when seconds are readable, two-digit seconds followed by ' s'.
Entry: 7 h 37 min
